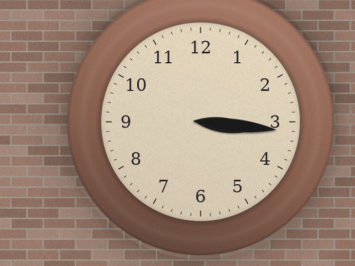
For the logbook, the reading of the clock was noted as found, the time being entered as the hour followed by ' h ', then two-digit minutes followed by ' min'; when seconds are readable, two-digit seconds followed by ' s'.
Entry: 3 h 16 min
